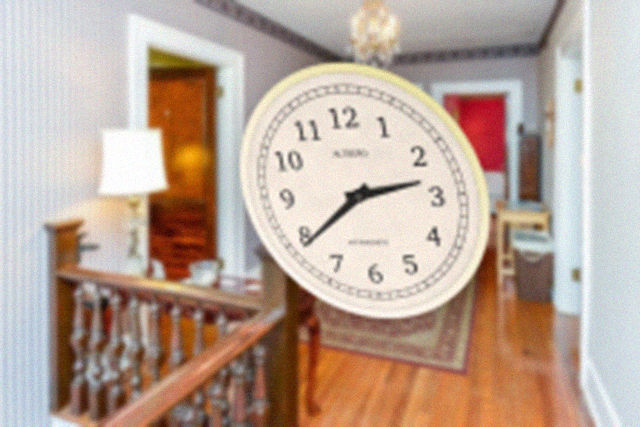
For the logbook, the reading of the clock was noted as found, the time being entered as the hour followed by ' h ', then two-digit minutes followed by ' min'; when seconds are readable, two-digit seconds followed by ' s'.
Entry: 2 h 39 min
